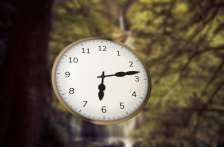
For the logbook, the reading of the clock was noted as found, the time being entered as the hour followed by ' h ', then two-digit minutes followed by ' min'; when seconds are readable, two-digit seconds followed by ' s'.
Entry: 6 h 13 min
